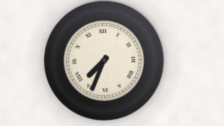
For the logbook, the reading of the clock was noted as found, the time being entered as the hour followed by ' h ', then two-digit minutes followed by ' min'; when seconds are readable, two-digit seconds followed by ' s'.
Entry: 7 h 34 min
